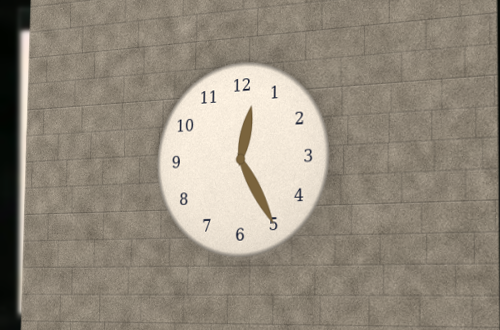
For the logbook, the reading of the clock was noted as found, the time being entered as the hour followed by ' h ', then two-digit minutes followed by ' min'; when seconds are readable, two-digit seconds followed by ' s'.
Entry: 12 h 25 min
